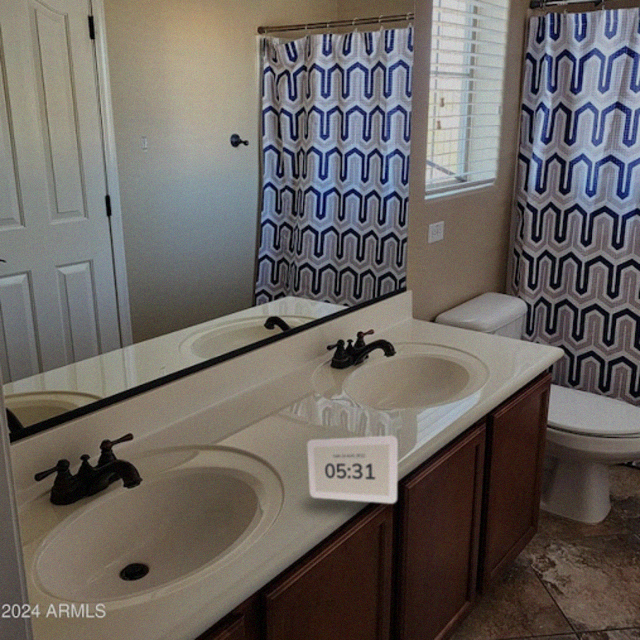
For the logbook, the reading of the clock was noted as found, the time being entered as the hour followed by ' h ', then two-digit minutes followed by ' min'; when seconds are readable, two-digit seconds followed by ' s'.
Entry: 5 h 31 min
